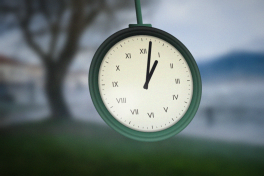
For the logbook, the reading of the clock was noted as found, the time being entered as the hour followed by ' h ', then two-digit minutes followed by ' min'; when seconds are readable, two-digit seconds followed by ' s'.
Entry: 1 h 02 min
